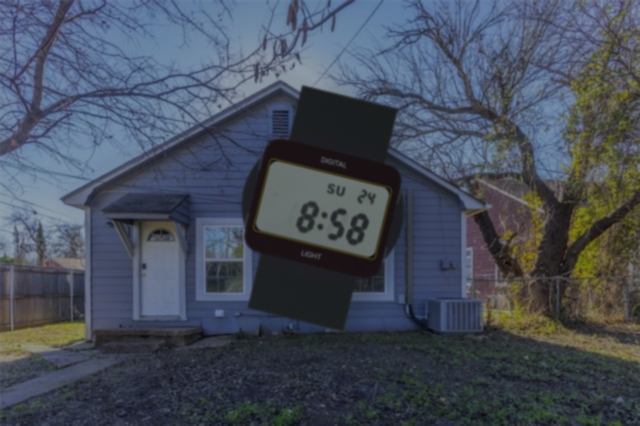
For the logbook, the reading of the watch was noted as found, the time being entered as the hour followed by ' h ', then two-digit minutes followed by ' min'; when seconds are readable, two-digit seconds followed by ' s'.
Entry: 8 h 58 min
